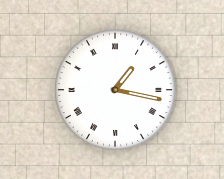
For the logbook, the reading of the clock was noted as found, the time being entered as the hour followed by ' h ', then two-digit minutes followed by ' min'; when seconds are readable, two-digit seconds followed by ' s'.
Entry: 1 h 17 min
